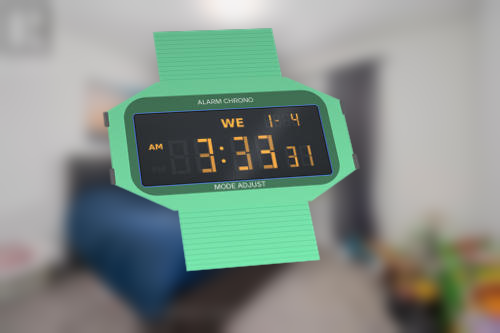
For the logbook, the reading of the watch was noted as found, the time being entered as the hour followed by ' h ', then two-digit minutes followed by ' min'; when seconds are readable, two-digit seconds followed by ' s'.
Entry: 3 h 33 min 31 s
